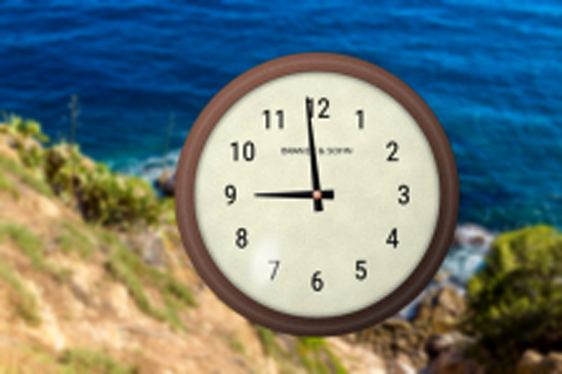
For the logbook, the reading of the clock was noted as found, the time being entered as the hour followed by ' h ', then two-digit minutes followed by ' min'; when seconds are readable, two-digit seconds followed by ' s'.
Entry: 8 h 59 min
